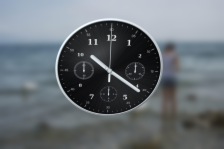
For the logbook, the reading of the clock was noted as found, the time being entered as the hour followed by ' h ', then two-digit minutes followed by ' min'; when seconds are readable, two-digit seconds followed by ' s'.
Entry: 10 h 21 min
